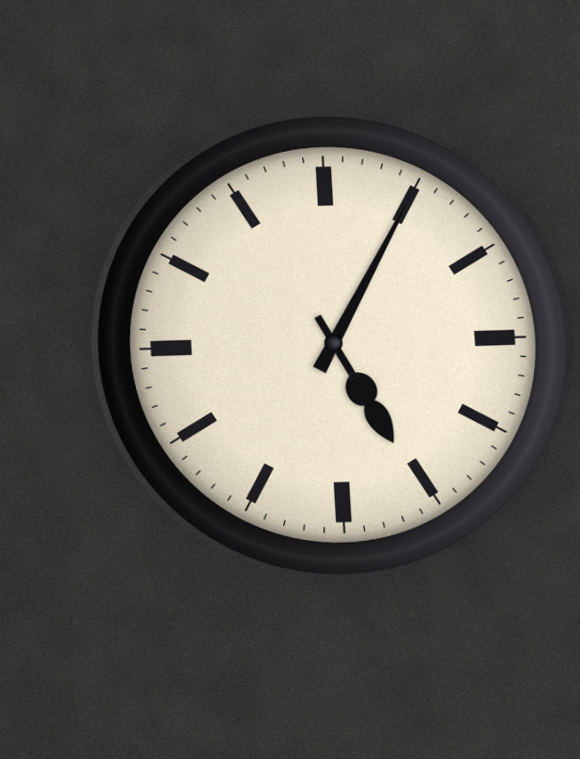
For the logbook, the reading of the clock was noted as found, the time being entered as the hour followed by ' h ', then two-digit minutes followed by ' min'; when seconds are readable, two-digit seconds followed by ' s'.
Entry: 5 h 05 min
